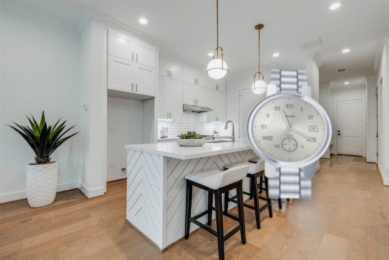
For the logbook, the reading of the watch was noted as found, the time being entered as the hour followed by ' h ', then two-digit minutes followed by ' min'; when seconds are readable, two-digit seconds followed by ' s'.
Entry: 11 h 20 min
